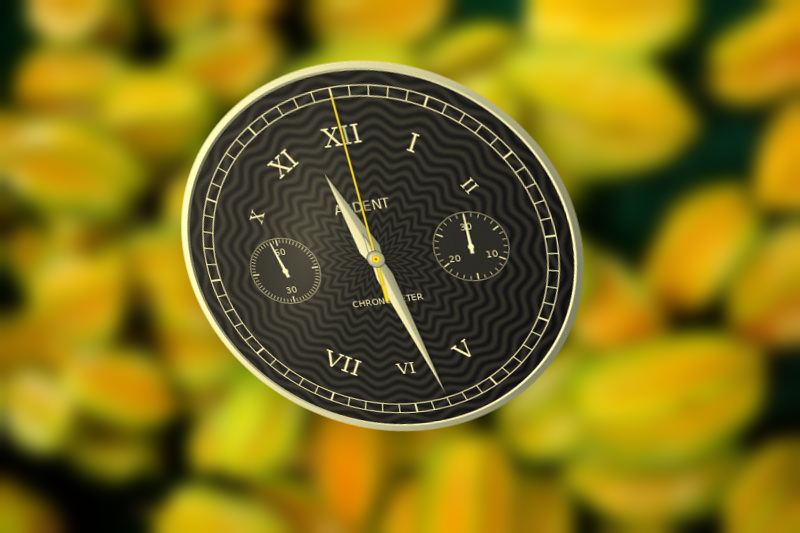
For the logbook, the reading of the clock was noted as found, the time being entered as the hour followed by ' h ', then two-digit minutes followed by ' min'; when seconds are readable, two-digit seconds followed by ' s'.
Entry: 11 h 27 min 58 s
